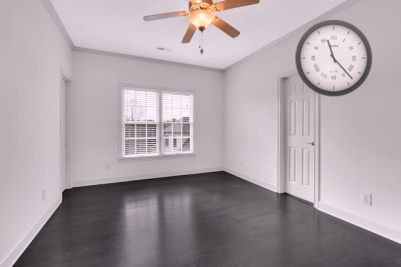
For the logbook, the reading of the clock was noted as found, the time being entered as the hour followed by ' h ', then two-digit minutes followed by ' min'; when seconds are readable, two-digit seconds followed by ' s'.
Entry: 11 h 23 min
